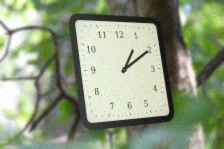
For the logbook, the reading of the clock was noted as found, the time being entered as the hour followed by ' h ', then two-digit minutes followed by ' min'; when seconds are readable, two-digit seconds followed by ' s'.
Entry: 1 h 10 min
